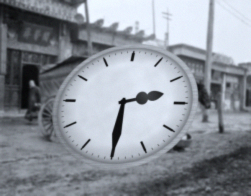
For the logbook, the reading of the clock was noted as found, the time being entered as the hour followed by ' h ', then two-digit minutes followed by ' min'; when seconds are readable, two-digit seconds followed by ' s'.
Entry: 2 h 30 min
